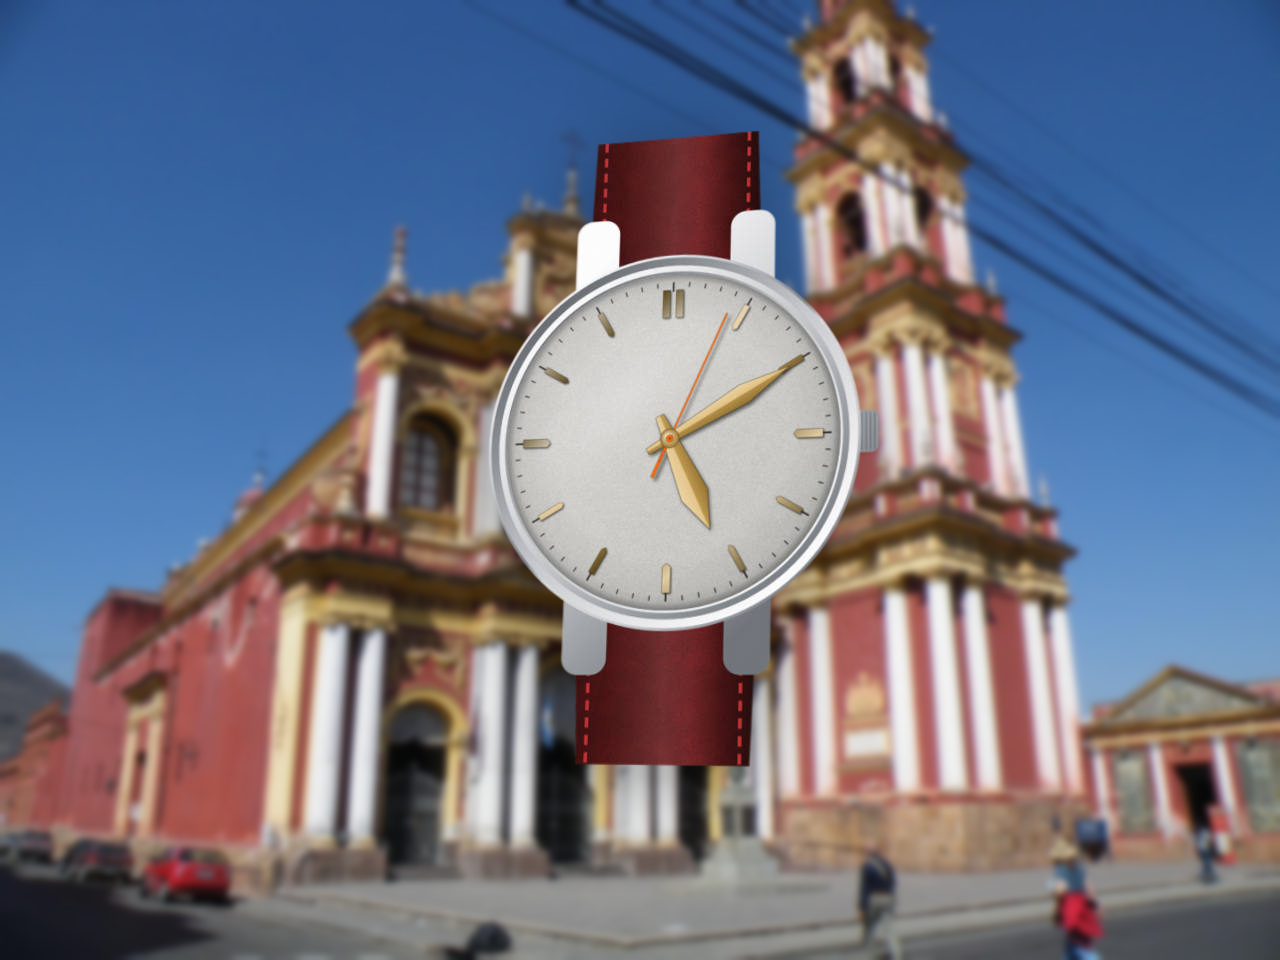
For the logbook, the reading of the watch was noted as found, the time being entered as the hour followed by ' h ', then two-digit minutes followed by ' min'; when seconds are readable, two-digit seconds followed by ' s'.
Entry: 5 h 10 min 04 s
